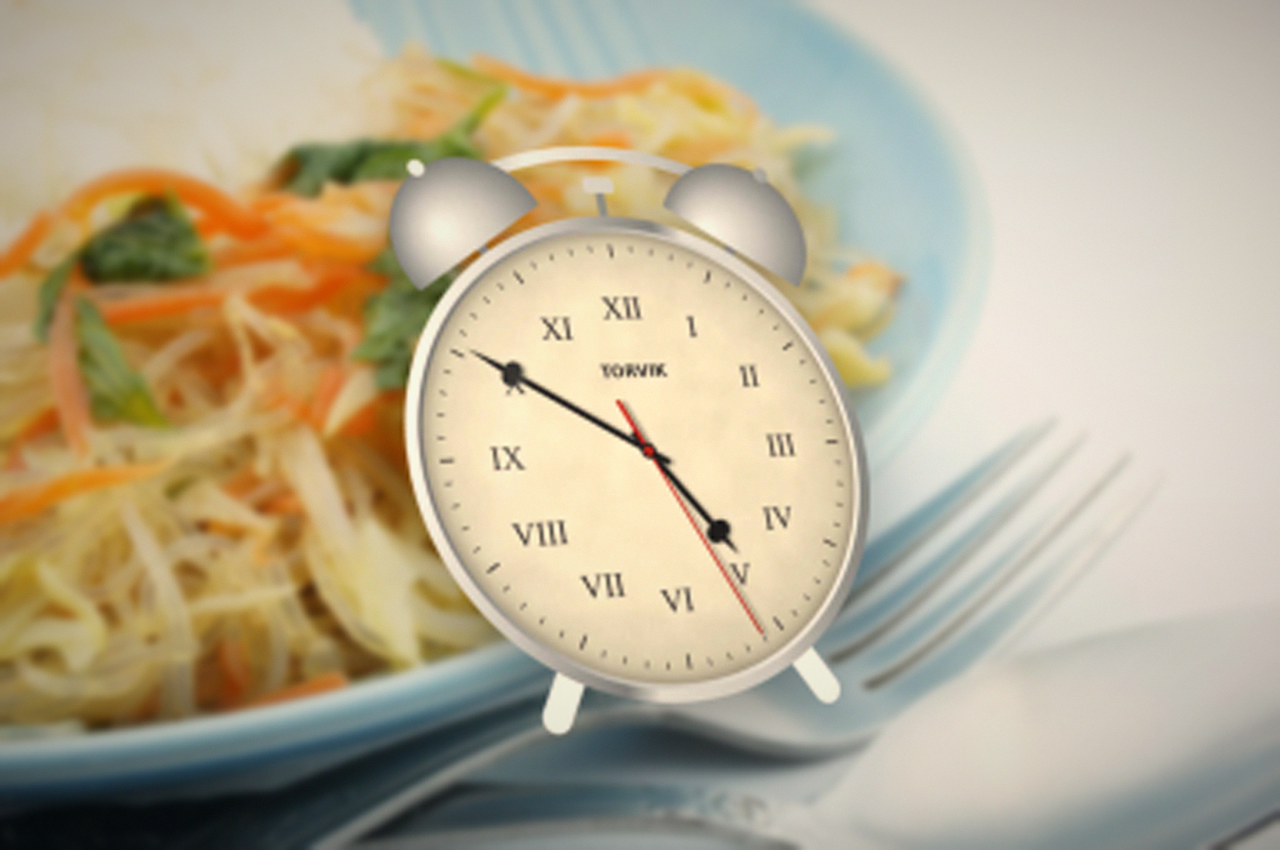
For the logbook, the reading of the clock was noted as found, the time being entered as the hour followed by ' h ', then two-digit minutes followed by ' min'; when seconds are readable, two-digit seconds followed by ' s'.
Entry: 4 h 50 min 26 s
